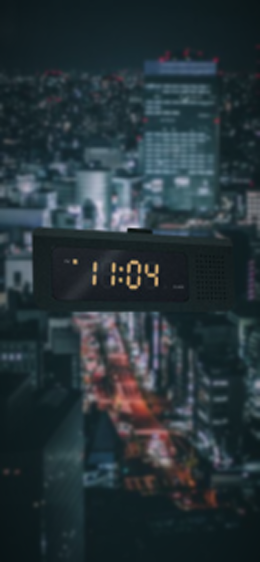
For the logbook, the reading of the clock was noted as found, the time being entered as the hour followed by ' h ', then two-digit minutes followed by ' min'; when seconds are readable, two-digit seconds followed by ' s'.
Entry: 11 h 04 min
